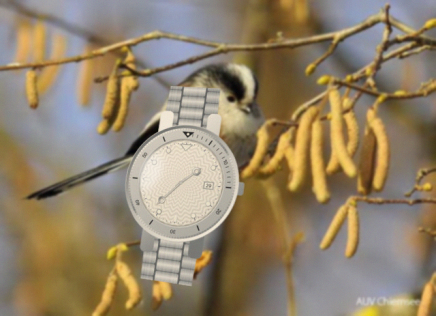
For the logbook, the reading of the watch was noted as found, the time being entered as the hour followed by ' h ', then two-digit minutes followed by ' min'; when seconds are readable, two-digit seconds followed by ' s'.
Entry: 1 h 37 min
